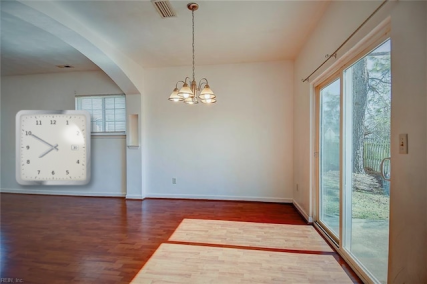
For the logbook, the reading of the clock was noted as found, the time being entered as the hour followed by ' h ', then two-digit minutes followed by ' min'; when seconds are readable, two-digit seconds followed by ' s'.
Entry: 7 h 50 min
